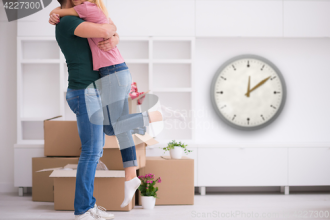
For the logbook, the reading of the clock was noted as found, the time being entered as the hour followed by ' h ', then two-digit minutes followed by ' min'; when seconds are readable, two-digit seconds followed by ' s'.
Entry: 12 h 09 min
